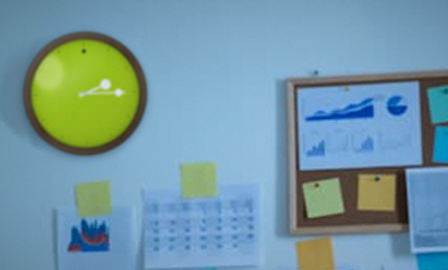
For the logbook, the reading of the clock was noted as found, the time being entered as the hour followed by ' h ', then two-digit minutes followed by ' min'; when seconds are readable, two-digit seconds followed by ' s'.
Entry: 2 h 15 min
